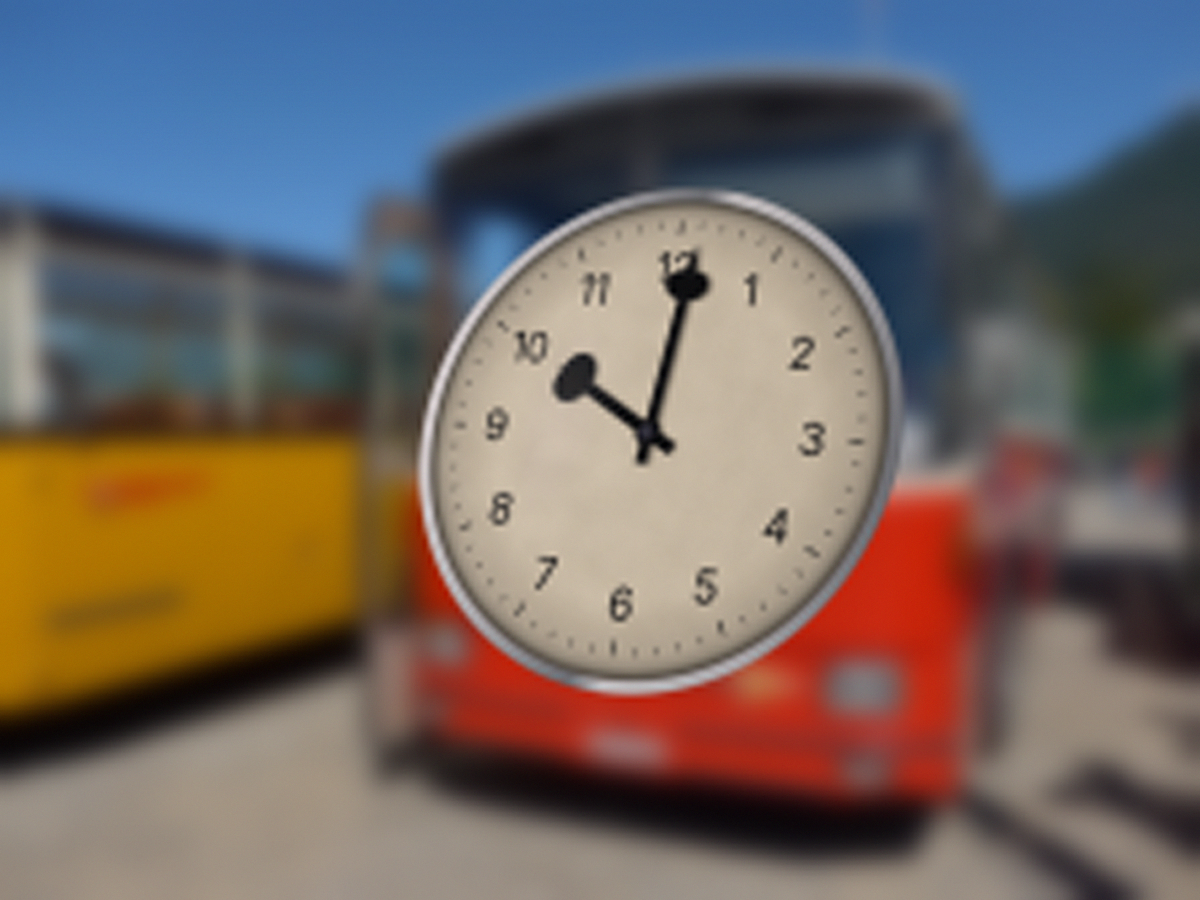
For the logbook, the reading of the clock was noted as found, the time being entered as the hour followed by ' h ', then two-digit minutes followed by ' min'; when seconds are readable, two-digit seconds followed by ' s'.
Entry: 10 h 01 min
